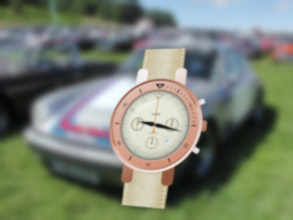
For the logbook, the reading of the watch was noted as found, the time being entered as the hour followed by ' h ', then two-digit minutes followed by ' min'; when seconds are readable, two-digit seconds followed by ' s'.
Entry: 9 h 17 min
